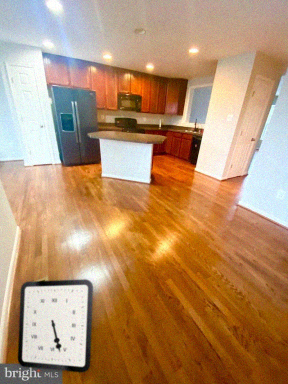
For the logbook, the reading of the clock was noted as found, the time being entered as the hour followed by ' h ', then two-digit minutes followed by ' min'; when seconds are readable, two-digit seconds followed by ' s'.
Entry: 5 h 27 min
